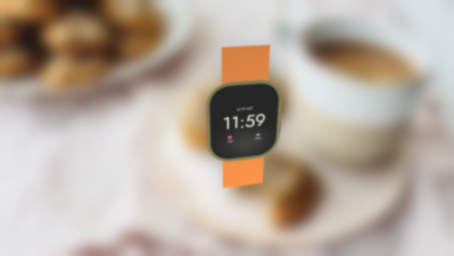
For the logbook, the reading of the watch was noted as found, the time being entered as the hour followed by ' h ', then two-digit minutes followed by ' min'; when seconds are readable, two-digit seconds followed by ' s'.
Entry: 11 h 59 min
